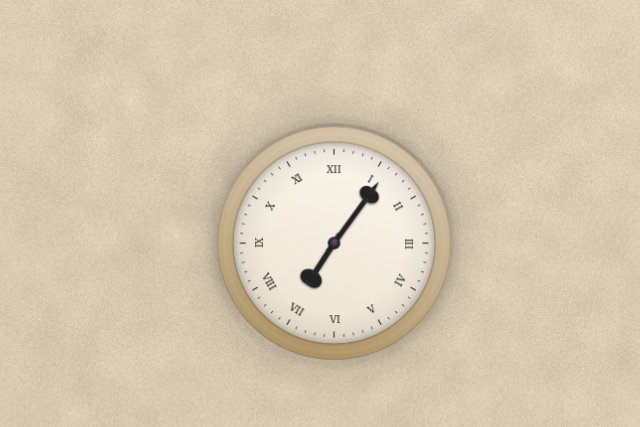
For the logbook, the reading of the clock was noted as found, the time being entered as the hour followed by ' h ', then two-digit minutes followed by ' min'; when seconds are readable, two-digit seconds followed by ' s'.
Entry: 7 h 06 min
